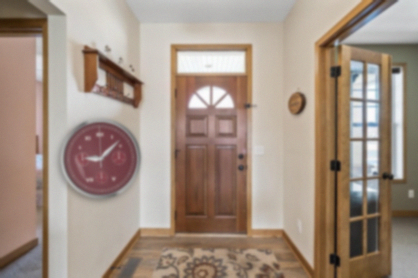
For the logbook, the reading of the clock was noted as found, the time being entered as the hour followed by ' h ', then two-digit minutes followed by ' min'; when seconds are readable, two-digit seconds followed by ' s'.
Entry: 9 h 08 min
